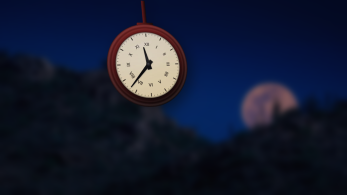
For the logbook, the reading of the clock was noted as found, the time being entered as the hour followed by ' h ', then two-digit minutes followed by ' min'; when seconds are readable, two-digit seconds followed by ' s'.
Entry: 11 h 37 min
